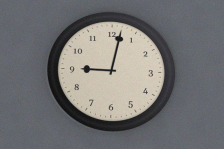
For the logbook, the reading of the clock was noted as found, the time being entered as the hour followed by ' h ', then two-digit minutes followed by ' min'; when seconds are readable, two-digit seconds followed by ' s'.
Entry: 9 h 02 min
